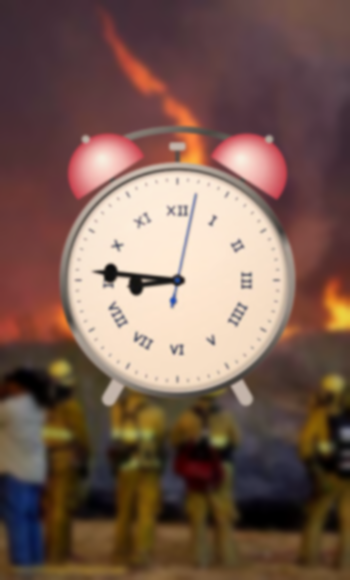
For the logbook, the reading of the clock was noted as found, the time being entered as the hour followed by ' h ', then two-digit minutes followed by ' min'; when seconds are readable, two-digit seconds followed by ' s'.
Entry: 8 h 46 min 02 s
